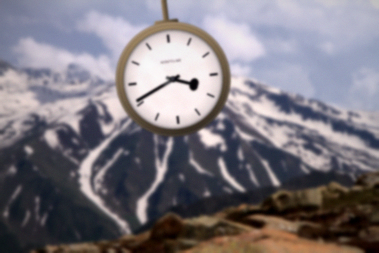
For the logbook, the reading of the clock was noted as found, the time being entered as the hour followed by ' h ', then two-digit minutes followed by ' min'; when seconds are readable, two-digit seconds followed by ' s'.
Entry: 3 h 41 min
